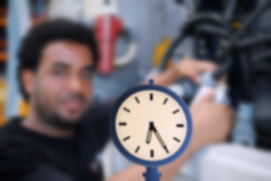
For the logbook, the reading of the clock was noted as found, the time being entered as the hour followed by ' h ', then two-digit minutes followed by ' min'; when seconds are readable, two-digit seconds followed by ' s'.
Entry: 6 h 25 min
